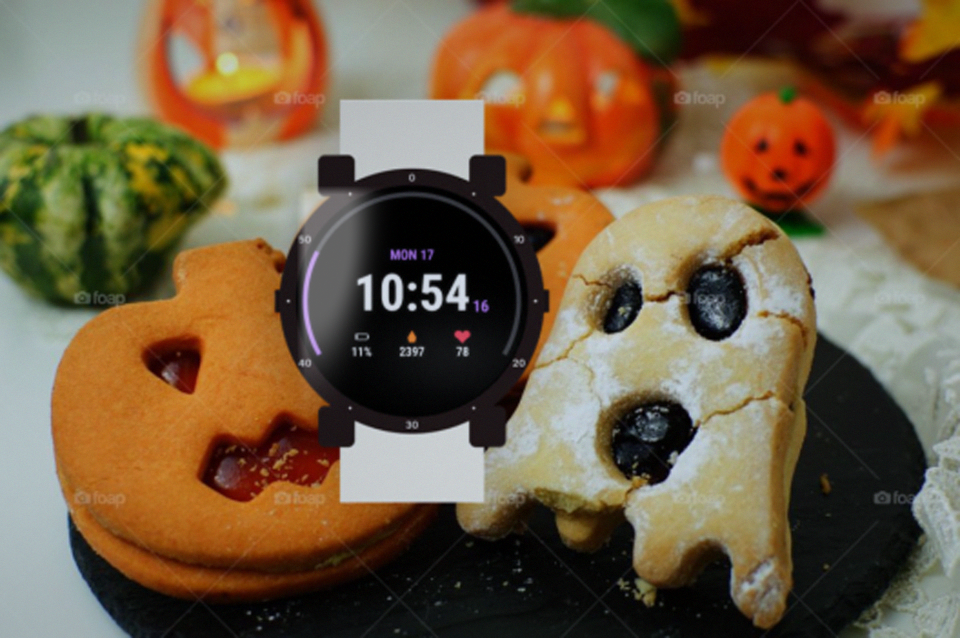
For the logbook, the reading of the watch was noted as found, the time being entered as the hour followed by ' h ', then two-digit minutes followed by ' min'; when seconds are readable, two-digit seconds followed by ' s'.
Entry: 10 h 54 min 16 s
